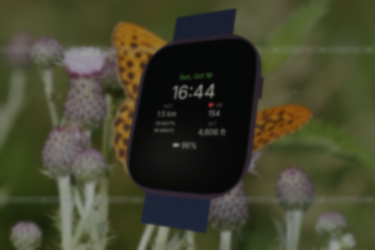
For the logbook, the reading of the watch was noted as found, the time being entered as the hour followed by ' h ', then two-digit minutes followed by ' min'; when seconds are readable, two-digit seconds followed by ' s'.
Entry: 16 h 44 min
